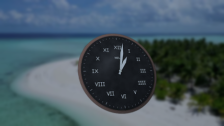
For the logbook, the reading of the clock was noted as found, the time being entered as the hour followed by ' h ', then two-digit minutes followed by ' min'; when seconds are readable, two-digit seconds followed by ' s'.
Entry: 1 h 02 min
